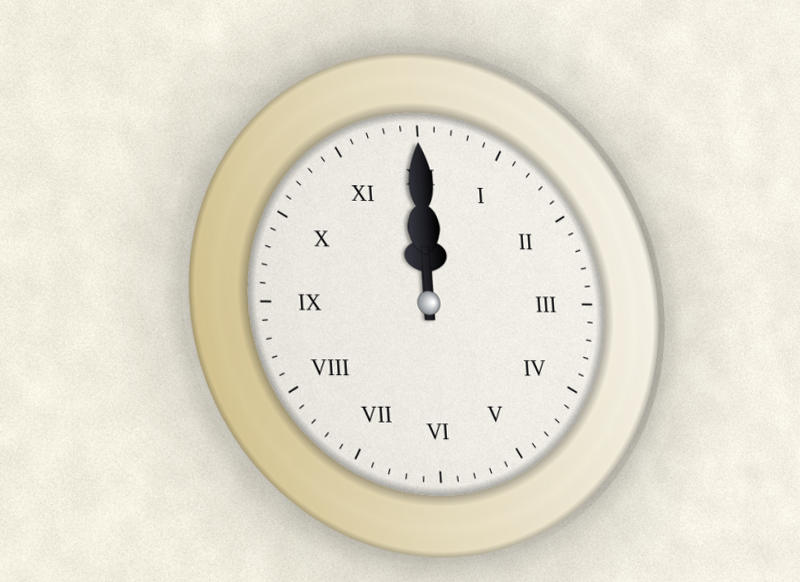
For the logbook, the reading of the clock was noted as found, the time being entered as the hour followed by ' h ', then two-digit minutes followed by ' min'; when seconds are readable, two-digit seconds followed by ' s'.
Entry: 12 h 00 min
